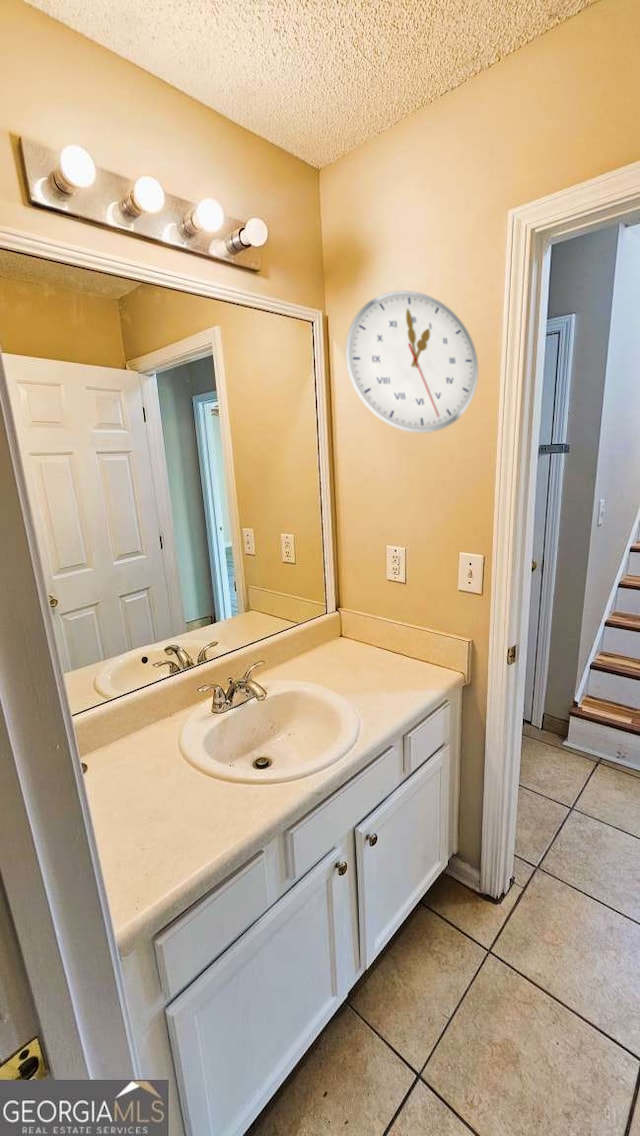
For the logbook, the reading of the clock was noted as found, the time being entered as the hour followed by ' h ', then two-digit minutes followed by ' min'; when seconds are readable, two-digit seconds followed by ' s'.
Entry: 12 h 59 min 27 s
